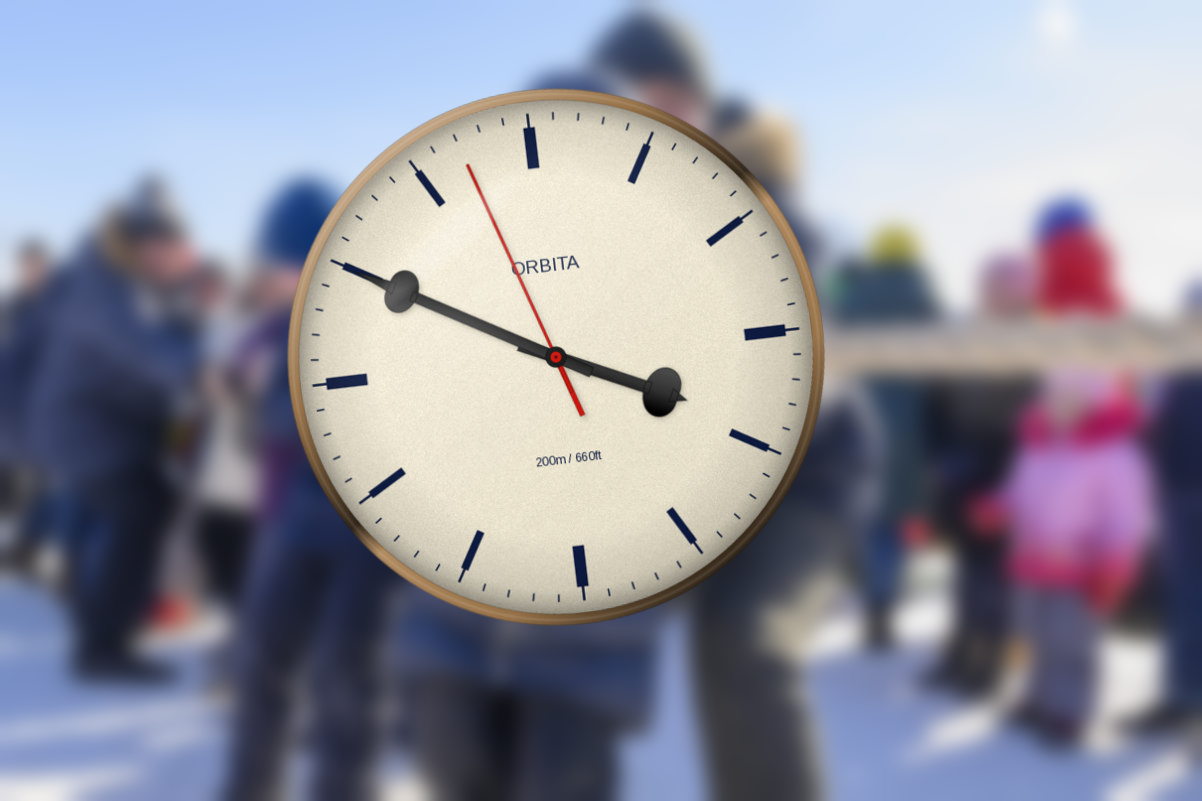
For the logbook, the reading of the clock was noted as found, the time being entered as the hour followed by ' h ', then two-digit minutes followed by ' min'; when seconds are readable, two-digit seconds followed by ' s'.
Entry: 3 h 49 min 57 s
